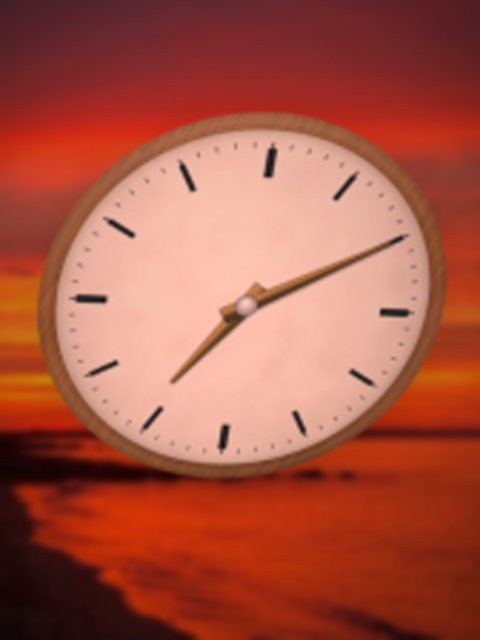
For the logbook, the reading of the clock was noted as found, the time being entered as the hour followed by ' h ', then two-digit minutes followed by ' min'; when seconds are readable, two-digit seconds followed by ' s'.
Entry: 7 h 10 min
